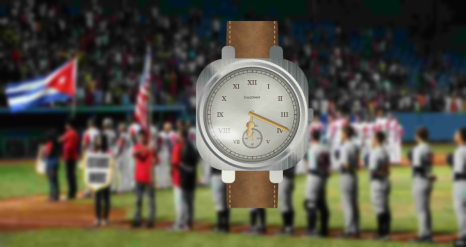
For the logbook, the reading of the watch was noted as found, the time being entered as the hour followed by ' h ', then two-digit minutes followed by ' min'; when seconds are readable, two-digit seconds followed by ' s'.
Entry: 6 h 19 min
